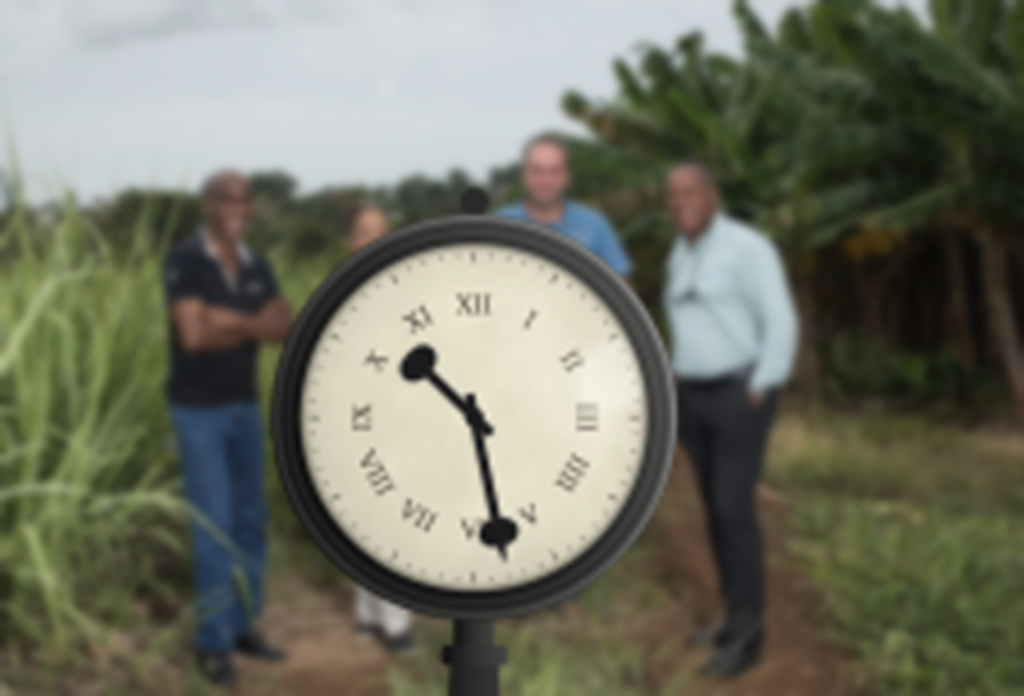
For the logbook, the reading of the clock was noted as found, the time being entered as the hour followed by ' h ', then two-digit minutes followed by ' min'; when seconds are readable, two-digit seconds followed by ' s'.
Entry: 10 h 28 min
